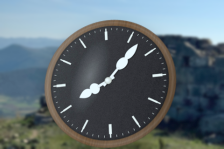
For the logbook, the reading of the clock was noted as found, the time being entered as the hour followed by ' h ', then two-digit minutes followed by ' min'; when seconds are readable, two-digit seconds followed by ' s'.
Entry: 8 h 07 min
